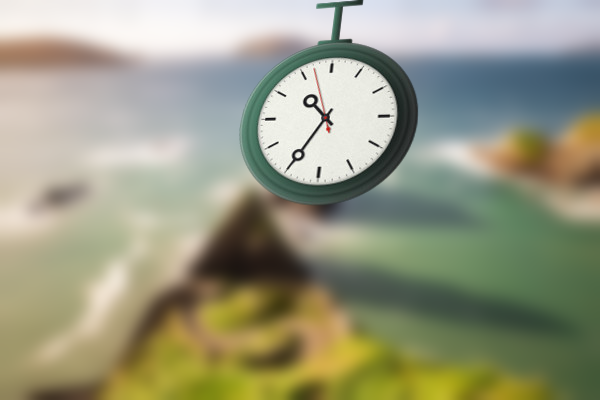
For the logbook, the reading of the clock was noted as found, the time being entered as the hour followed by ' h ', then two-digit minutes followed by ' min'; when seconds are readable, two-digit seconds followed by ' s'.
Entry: 10 h 34 min 57 s
